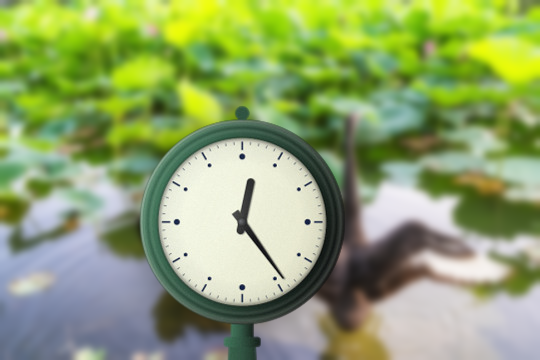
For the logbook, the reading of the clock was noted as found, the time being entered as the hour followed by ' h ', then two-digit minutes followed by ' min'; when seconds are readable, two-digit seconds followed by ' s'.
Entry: 12 h 24 min
